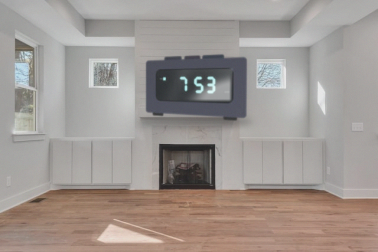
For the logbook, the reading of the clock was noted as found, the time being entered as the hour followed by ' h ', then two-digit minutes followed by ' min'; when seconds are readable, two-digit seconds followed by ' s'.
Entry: 7 h 53 min
